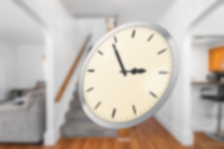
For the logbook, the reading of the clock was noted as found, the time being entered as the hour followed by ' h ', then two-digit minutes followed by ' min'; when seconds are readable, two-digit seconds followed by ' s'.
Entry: 2 h 54 min
